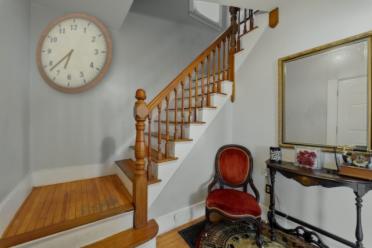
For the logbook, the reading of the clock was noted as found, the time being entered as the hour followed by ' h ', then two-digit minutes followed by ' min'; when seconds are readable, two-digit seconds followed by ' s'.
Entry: 6 h 38 min
